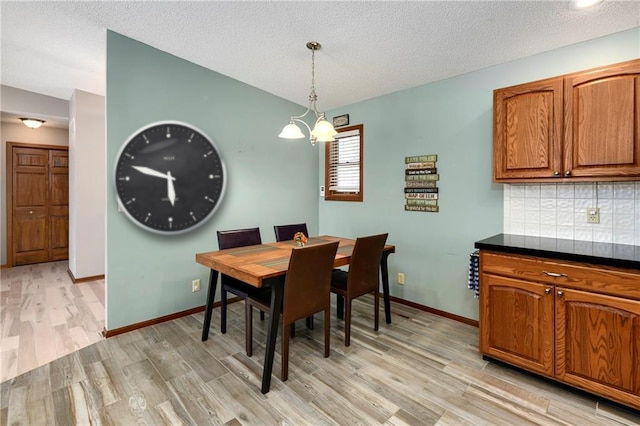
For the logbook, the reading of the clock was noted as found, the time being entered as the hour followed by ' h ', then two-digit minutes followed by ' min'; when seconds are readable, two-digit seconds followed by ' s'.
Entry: 5 h 48 min
